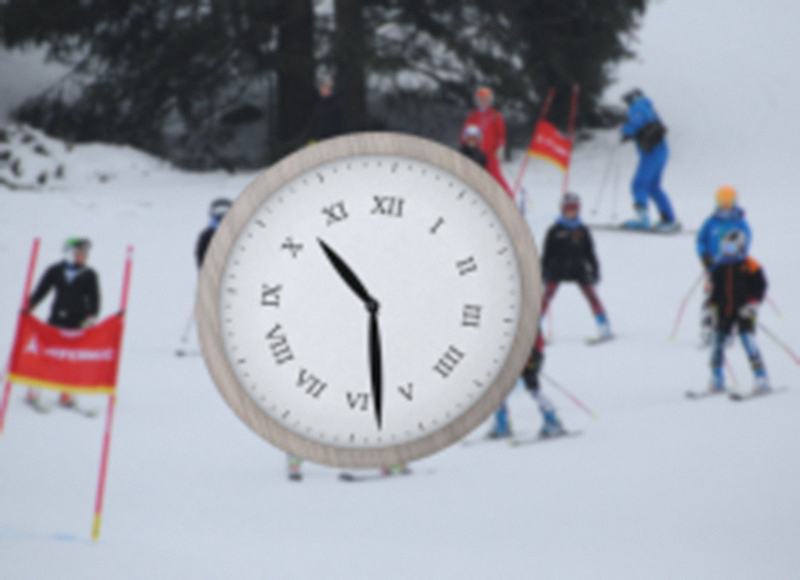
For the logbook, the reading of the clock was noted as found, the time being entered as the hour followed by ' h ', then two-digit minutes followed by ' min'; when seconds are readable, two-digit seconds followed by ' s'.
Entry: 10 h 28 min
